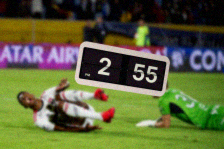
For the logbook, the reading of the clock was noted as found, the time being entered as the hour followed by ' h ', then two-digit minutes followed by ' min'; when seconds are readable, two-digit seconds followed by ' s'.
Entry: 2 h 55 min
